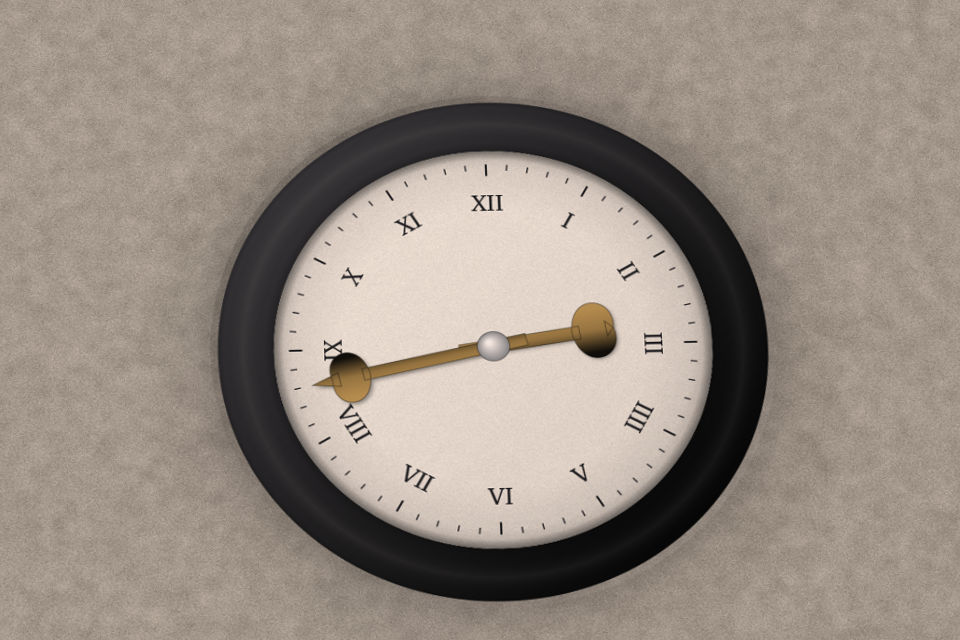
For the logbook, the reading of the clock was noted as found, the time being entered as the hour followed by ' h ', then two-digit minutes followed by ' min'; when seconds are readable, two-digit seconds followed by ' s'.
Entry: 2 h 43 min
